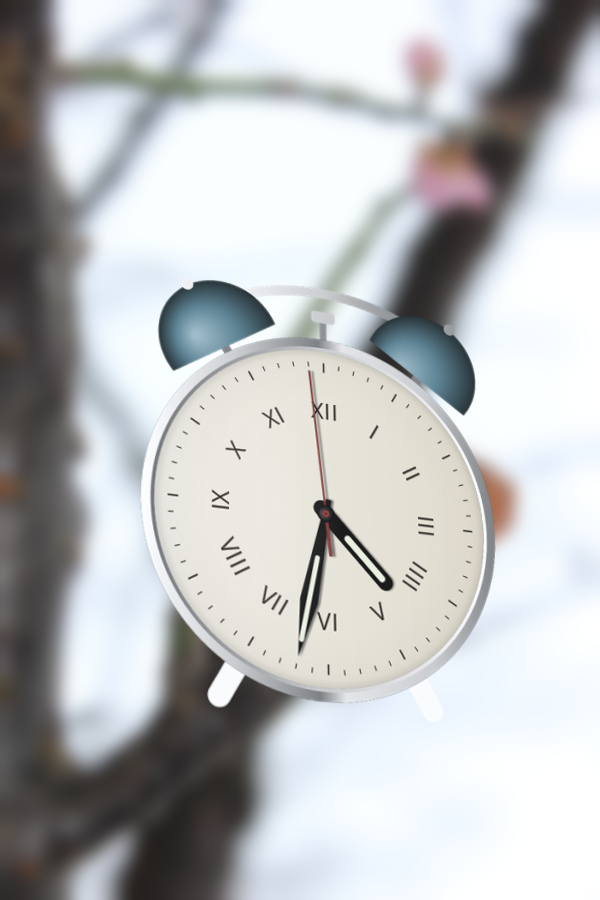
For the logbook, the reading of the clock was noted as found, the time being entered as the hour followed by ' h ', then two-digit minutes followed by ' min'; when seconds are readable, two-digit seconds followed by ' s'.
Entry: 4 h 31 min 59 s
